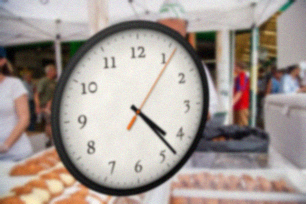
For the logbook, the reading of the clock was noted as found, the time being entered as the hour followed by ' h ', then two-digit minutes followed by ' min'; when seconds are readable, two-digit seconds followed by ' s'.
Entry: 4 h 23 min 06 s
